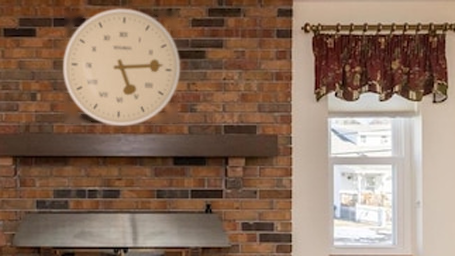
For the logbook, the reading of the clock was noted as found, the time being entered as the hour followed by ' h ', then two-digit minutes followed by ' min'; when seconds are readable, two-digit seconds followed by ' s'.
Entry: 5 h 14 min
